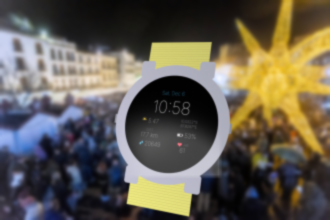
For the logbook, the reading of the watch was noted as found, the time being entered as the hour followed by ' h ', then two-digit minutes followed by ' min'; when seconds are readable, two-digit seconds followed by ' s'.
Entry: 10 h 58 min
